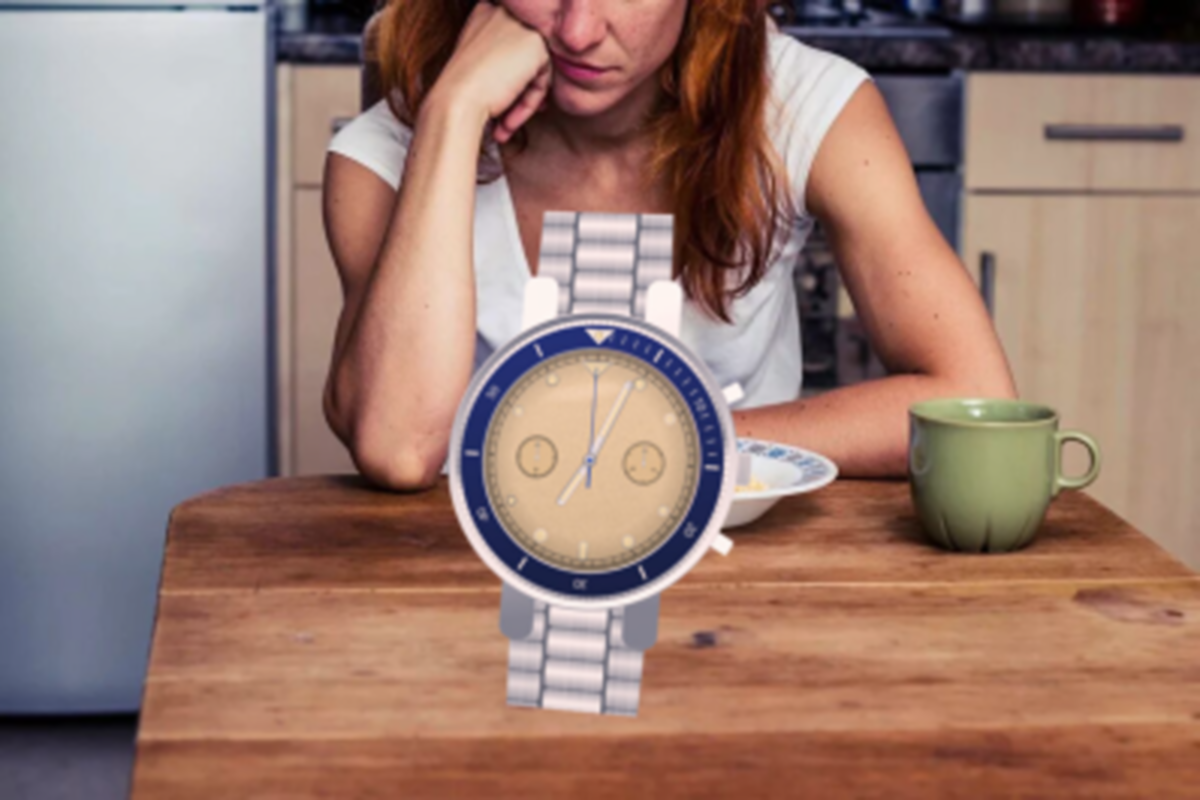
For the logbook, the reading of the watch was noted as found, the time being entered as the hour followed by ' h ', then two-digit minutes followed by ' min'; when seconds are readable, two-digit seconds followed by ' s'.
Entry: 7 h 04 min
